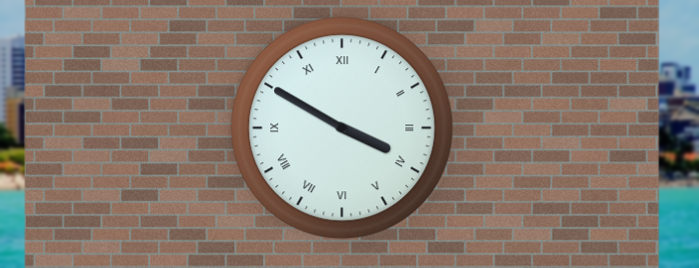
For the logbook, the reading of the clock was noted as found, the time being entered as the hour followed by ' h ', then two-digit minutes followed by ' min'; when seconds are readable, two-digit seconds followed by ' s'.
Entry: 3 h 50 min
